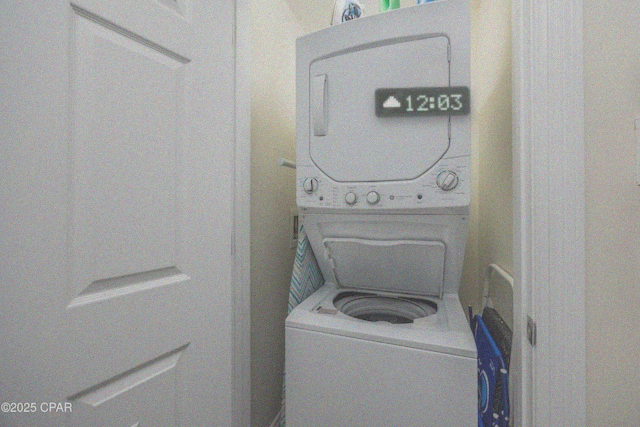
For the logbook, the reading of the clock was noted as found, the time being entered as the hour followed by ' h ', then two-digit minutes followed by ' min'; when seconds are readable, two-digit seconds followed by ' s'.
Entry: 12 h 03 min
